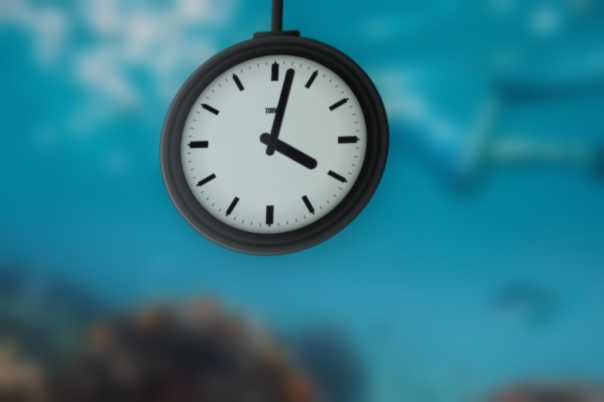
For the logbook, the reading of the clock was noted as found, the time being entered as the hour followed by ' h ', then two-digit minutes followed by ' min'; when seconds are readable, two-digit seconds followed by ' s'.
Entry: 4 h 02 min
